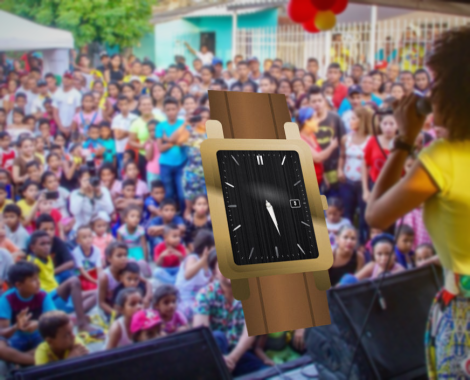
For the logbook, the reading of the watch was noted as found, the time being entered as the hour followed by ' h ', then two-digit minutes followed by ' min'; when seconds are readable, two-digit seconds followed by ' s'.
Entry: 5 h 28 min
